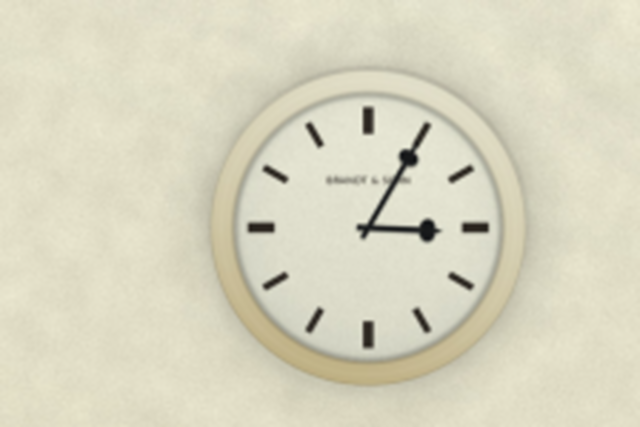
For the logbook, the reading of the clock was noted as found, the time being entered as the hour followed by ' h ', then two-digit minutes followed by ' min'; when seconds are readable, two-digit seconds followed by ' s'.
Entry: 3 h 05 min
